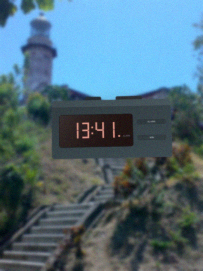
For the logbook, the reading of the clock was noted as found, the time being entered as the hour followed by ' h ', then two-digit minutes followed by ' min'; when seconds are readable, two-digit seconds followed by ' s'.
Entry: 13 h 41 min
